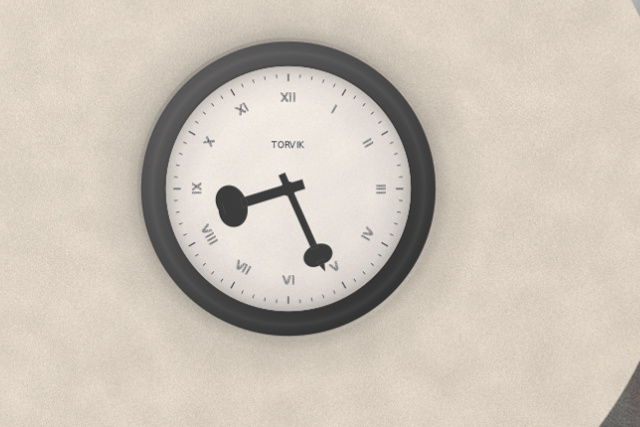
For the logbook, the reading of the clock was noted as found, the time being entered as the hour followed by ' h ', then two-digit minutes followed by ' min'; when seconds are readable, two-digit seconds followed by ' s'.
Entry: 8 h 26 min
